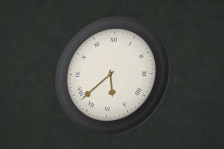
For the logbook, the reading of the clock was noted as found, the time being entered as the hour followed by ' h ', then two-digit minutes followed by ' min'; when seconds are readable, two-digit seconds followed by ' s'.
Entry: 5 h 38 min
